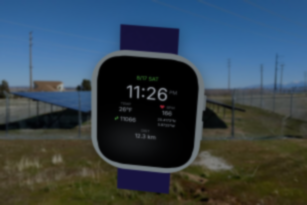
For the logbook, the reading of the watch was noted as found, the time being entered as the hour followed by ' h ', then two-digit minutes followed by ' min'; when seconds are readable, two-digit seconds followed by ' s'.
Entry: 11 h 26 min
